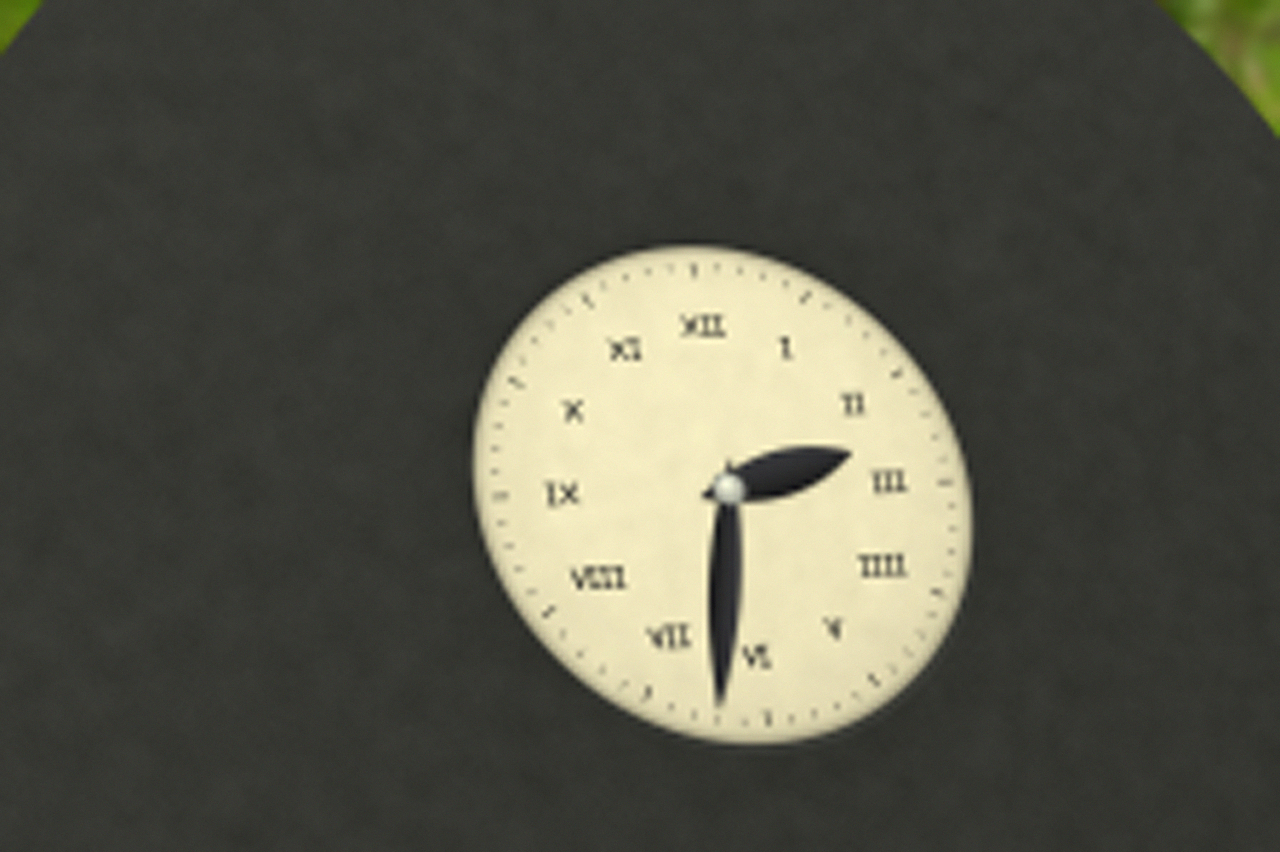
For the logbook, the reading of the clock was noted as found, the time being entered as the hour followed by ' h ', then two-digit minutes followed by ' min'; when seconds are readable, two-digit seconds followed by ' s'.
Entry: 2 h 32 min
